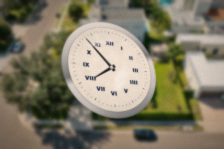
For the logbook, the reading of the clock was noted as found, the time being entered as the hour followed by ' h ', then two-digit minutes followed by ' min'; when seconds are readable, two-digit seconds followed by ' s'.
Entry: 7 h 53 min
